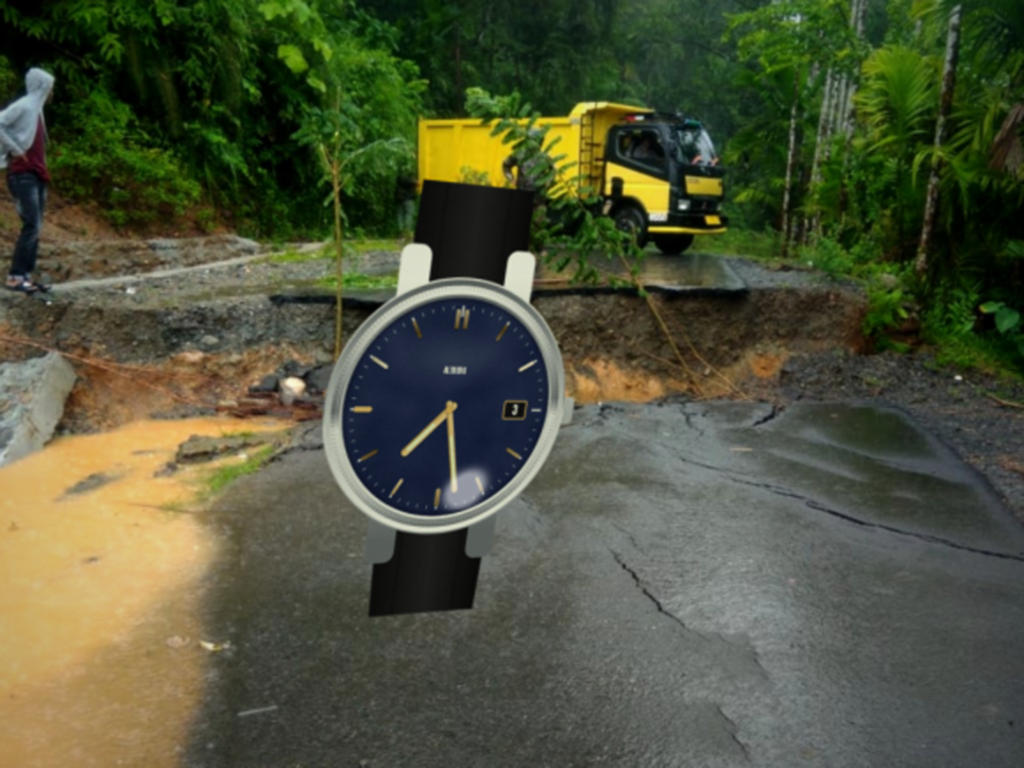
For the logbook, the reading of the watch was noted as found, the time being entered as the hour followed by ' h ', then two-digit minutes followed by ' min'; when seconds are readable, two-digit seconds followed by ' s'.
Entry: 7 h 28 min
